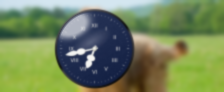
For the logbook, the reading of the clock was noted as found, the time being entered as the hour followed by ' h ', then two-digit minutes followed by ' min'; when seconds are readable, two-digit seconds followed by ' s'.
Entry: 6 h 43 min
